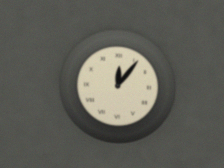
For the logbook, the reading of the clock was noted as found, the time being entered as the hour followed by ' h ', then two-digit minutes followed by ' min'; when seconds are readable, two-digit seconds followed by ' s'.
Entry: 12 h 06 min
